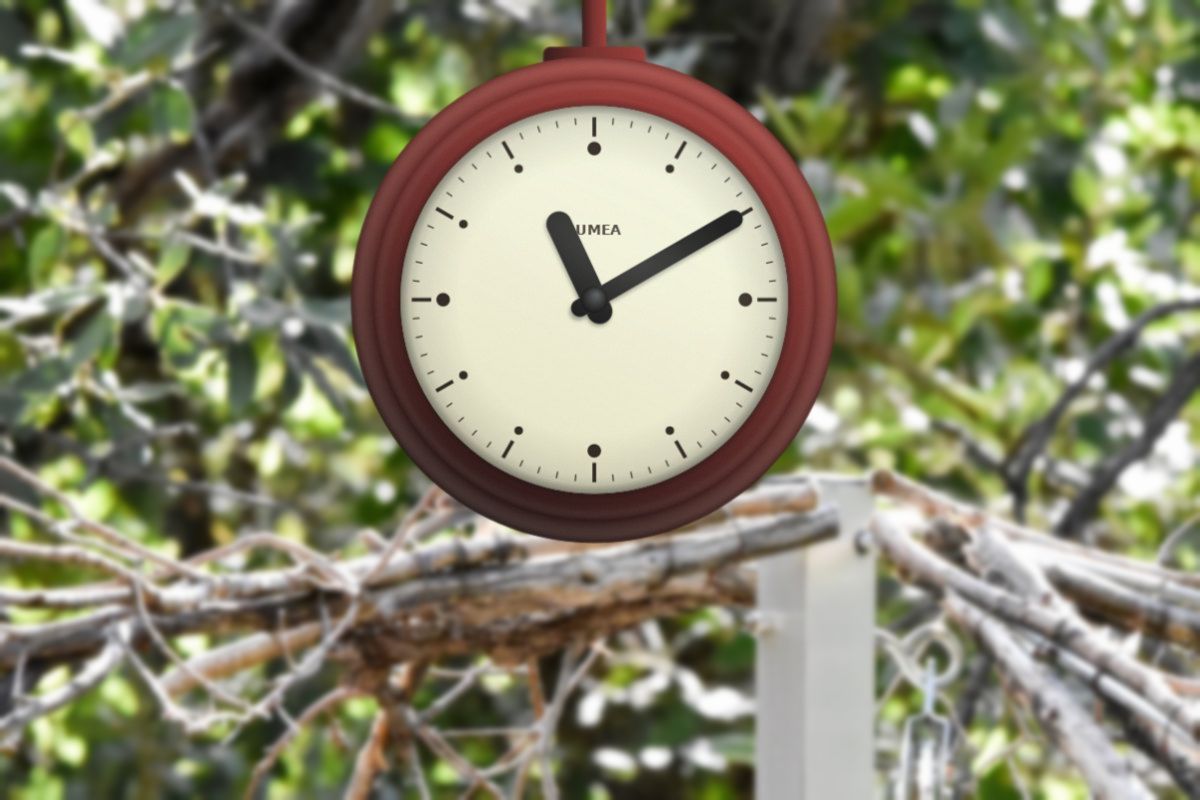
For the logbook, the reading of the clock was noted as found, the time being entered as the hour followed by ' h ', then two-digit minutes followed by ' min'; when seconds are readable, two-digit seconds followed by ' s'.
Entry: 11 h 10 min
